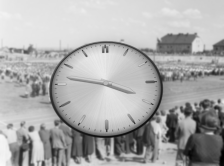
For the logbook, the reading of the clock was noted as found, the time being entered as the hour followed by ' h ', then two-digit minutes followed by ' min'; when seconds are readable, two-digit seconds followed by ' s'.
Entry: 3 h 47 min
